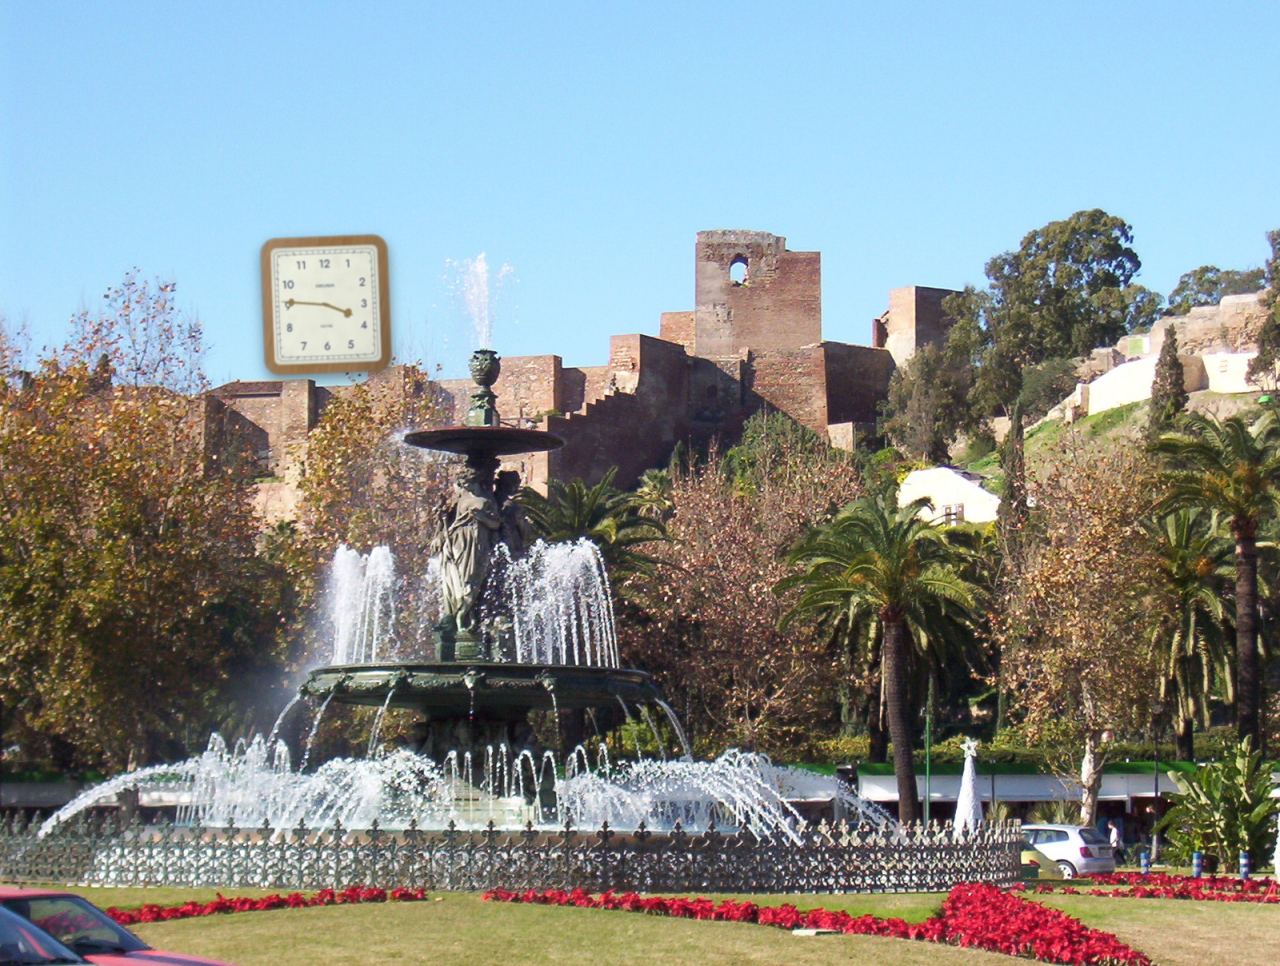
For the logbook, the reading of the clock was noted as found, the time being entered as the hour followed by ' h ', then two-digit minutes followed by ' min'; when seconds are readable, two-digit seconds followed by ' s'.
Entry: 3 h 46 min
